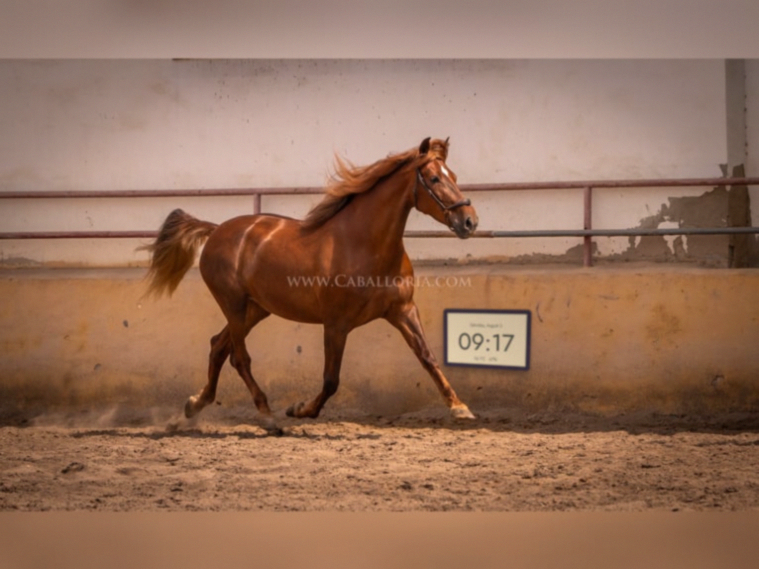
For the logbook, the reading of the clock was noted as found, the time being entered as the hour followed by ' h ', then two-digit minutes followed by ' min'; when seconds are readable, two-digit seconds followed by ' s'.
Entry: 9 h 17 min
